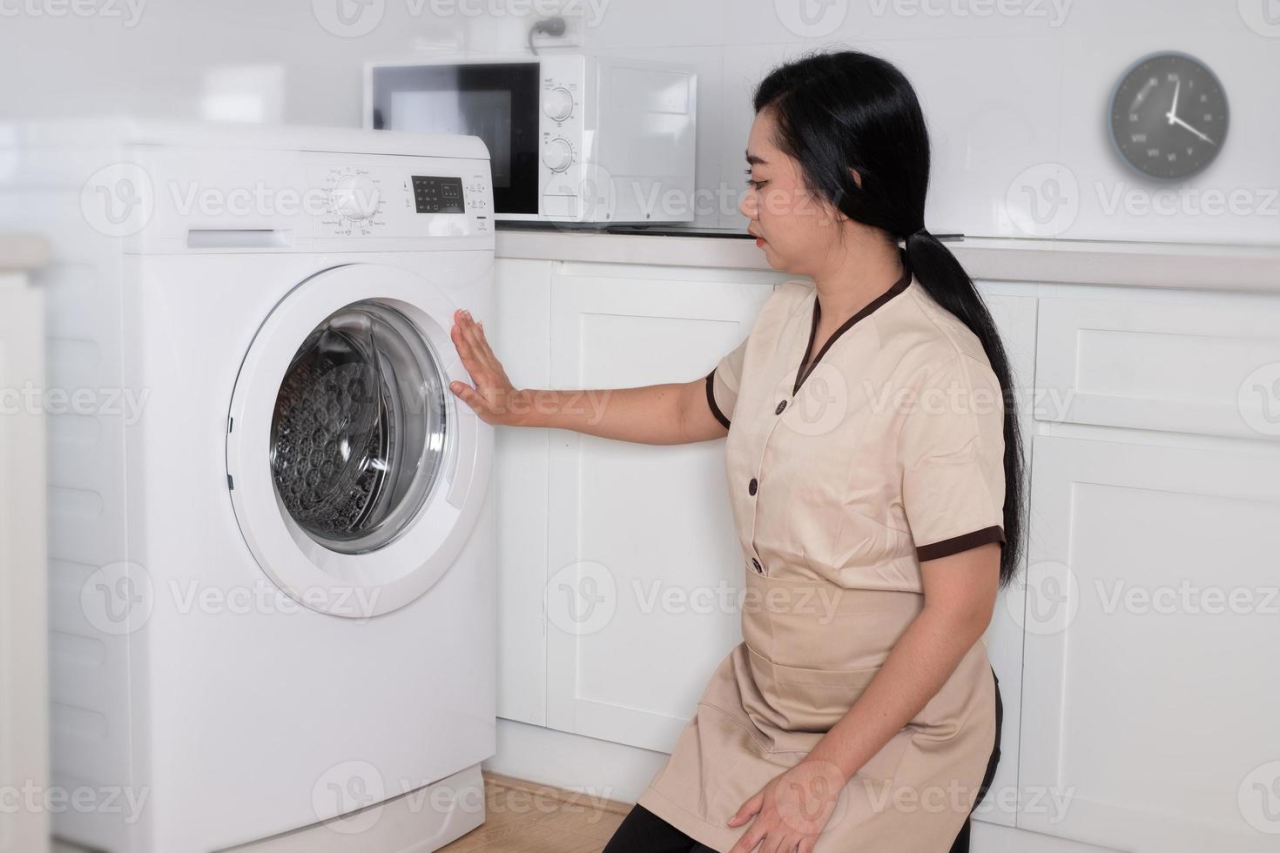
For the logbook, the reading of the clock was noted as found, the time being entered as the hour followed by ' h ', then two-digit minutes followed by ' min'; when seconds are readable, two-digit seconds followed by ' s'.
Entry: 12 h 20 min
